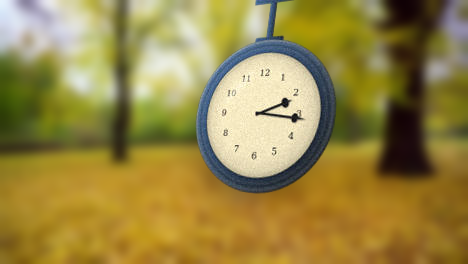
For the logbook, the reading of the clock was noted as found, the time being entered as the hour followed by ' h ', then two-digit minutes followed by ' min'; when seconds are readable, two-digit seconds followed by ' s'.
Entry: 2 h 16 min
